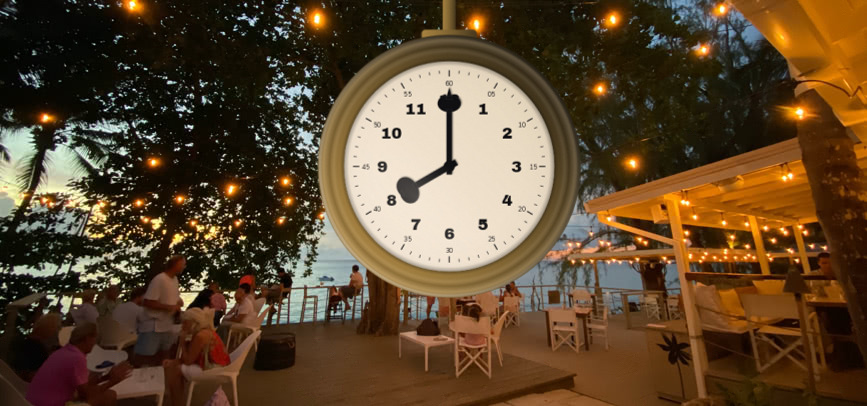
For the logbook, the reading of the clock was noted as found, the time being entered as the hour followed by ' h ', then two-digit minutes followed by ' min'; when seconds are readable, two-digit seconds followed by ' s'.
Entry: 8 h 00 min
